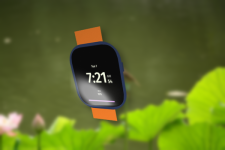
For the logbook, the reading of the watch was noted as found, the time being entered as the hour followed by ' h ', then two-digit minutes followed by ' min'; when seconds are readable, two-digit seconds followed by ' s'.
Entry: 7 h 21 min
